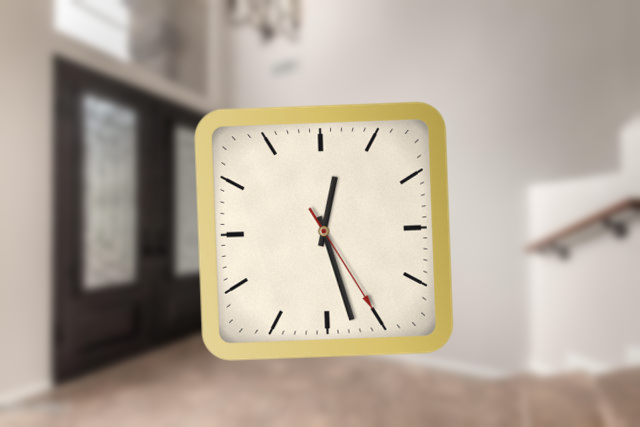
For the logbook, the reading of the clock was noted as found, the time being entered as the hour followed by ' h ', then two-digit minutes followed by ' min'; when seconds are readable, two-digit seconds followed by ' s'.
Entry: 12 h 27 min 25 s
